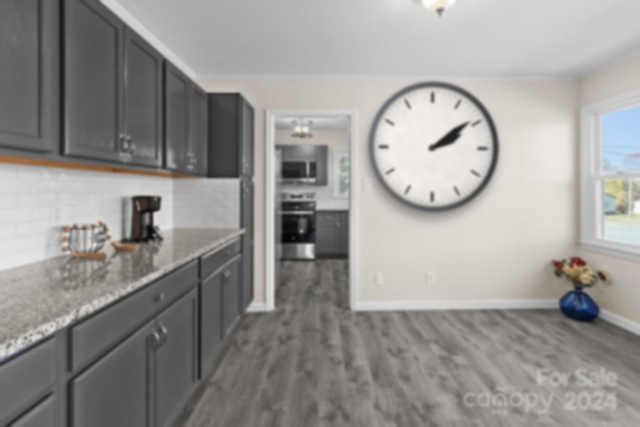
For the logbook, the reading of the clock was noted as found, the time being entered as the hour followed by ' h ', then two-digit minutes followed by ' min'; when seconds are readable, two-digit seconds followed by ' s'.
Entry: 2 h 09 min
